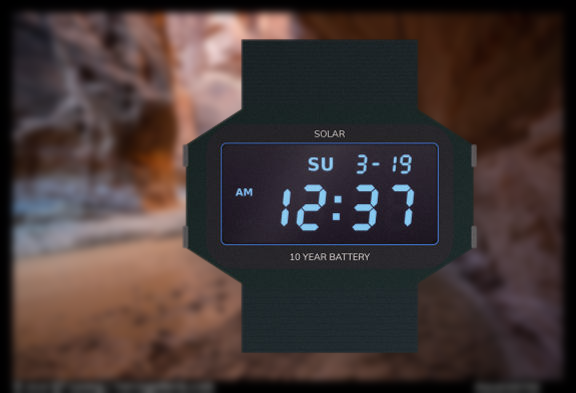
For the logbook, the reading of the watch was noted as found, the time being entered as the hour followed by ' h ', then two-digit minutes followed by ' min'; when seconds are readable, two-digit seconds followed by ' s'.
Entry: 12 h 37 min
